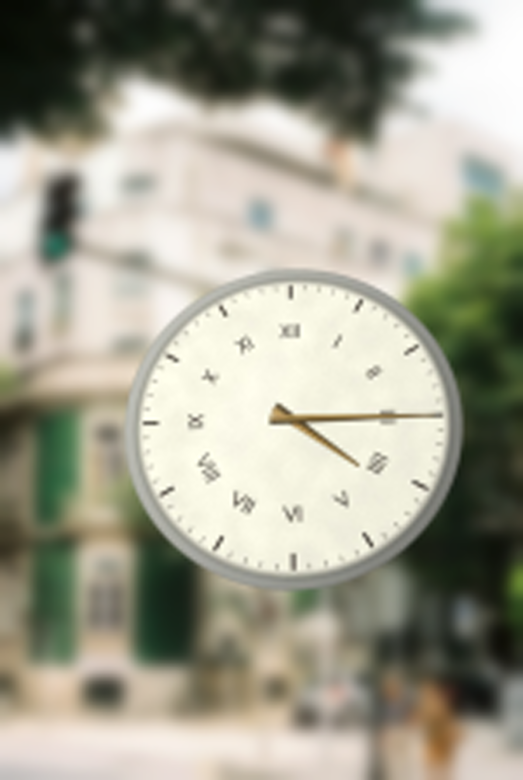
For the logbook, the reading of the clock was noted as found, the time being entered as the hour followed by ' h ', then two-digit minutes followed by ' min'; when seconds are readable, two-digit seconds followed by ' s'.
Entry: 4 h 15 min
